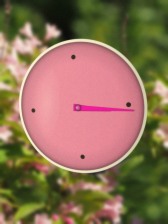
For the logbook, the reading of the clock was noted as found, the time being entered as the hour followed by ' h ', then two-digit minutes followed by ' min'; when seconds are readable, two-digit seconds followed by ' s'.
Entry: 3 h 16 min
